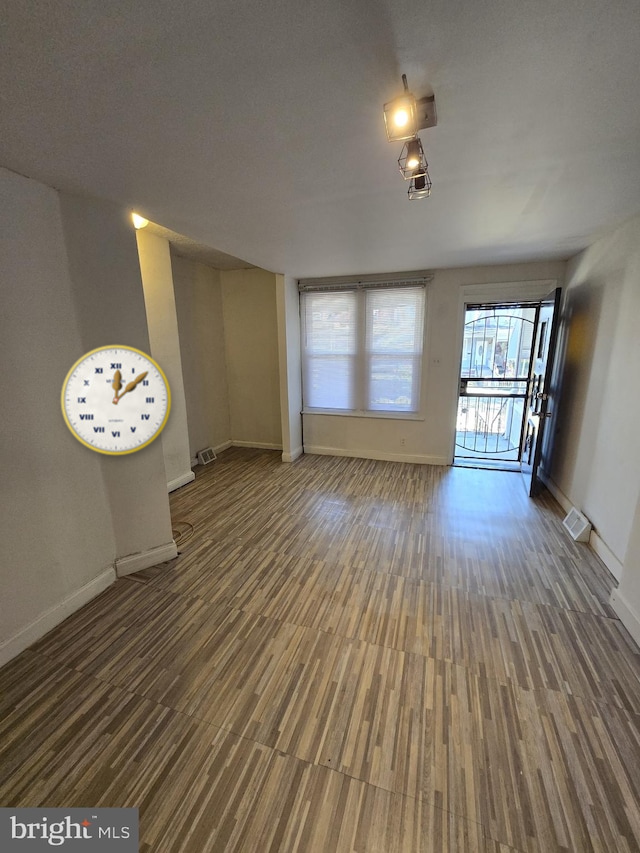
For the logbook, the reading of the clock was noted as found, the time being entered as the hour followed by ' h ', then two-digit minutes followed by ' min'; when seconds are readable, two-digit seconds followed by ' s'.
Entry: 12 h 08 min
